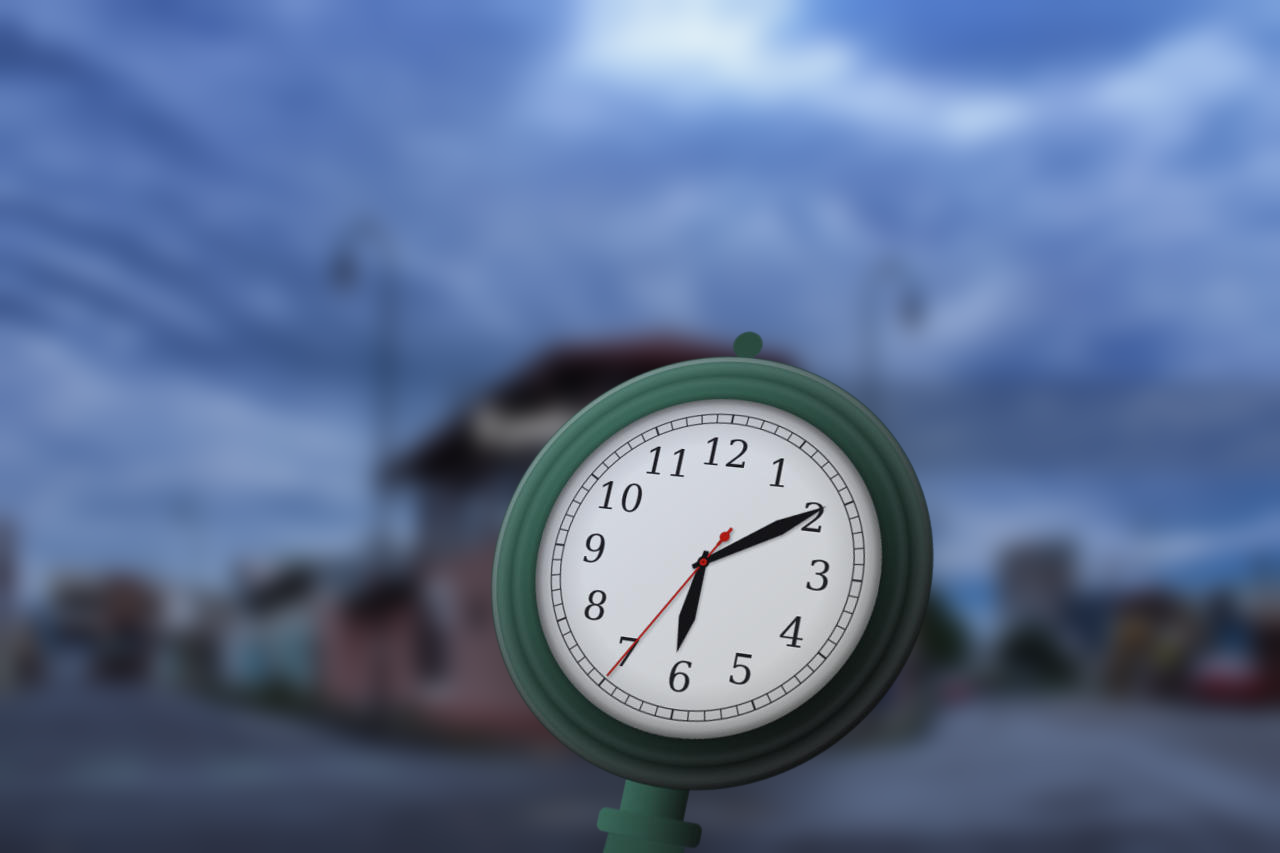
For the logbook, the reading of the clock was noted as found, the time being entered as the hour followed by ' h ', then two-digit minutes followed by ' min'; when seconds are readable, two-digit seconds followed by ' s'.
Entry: 6 h 09 min 35 s
